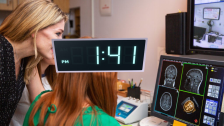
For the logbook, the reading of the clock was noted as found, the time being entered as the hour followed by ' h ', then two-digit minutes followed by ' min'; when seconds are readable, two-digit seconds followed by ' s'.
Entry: 1 h 41 min
